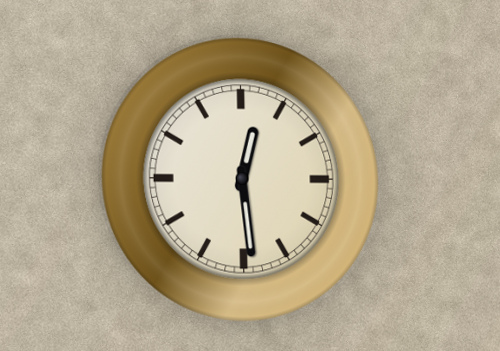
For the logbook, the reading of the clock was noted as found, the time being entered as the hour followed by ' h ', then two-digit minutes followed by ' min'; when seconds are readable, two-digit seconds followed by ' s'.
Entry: 12 h 29 min
